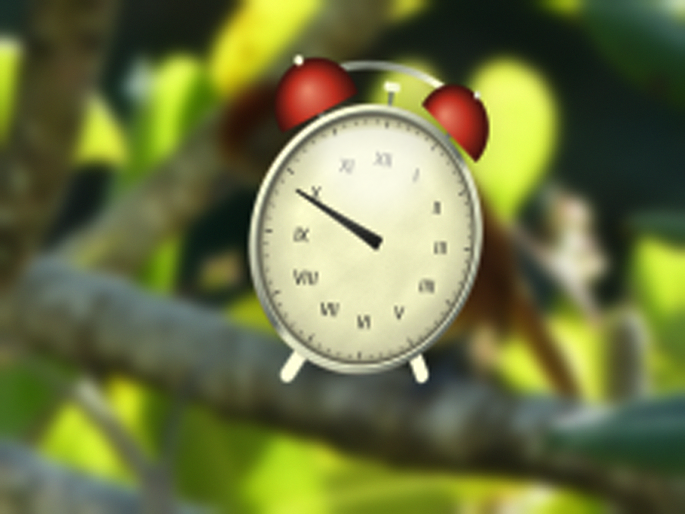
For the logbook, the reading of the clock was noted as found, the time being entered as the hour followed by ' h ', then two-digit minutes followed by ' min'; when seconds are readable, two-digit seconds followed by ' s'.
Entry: 9 h 49 min
